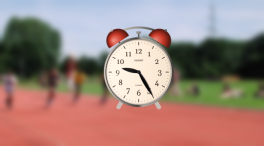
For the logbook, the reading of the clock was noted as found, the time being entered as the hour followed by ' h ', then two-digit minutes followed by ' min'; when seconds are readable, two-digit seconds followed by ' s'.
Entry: 9 h 25 min
